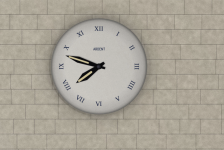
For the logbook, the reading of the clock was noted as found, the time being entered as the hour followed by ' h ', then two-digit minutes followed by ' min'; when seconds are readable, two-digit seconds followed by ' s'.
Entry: 7 h 48 min
